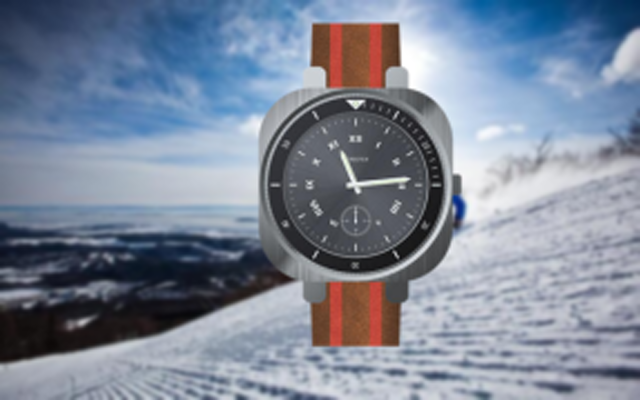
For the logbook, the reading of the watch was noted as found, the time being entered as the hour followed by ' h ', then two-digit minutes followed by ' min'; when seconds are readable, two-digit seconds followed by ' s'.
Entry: 11 h 14 min
